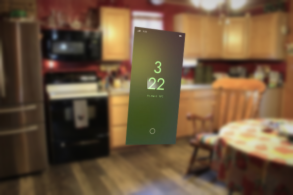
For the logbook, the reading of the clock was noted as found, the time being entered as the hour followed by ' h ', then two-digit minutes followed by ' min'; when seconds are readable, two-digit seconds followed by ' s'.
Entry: 3 h 22 min
